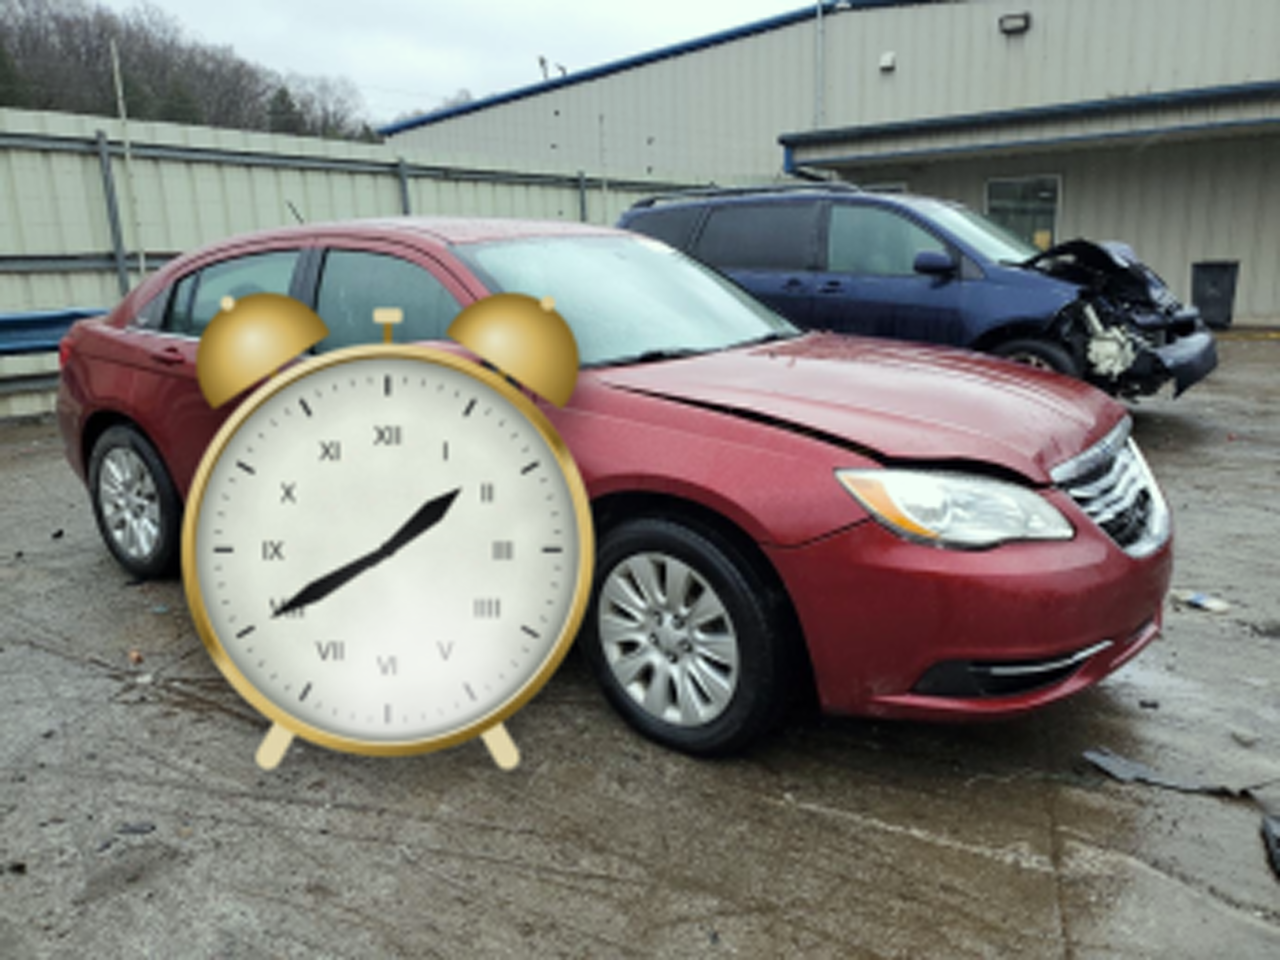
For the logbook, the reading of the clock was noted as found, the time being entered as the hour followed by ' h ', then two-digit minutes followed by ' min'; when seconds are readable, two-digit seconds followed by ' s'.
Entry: 1 h 40 min
